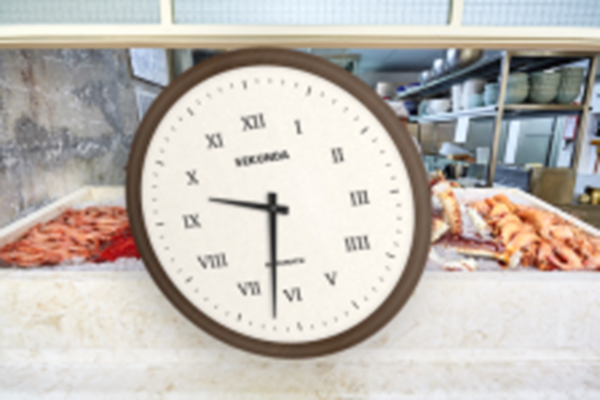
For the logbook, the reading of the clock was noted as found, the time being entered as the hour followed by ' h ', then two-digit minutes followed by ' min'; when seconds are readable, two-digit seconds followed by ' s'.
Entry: 9 h 32 min
